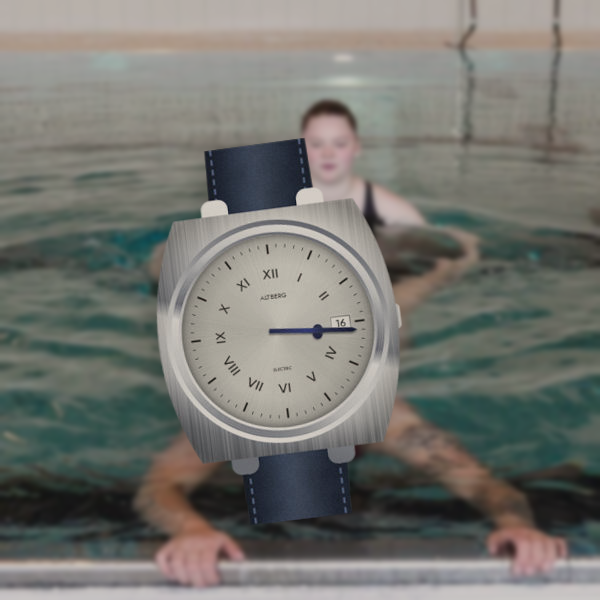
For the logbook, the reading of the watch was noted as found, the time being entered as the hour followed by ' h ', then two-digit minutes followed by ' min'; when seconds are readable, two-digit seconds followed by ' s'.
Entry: 3 h 16 min
